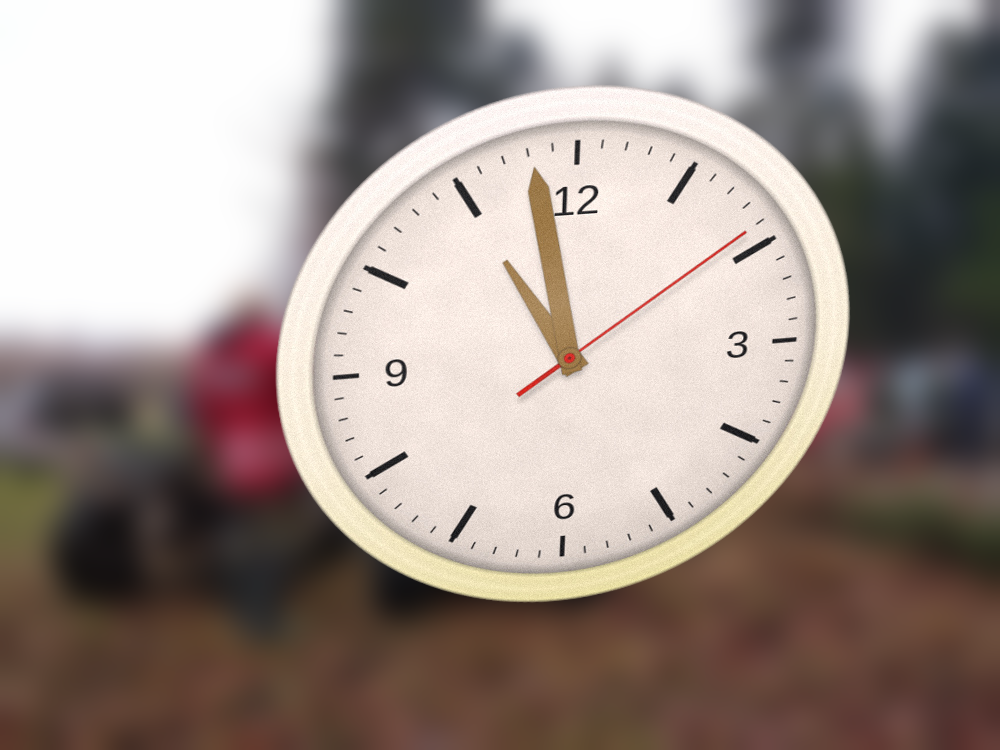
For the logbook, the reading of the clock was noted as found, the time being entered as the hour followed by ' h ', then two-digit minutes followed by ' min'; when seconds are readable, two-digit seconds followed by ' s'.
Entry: 10 h 58 min 09 s
